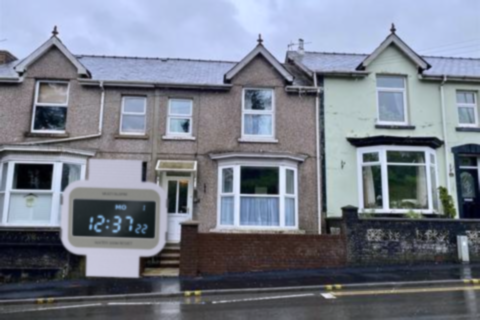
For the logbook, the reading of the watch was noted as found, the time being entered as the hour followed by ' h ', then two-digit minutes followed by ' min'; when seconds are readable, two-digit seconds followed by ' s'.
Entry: 12 h 37 min
